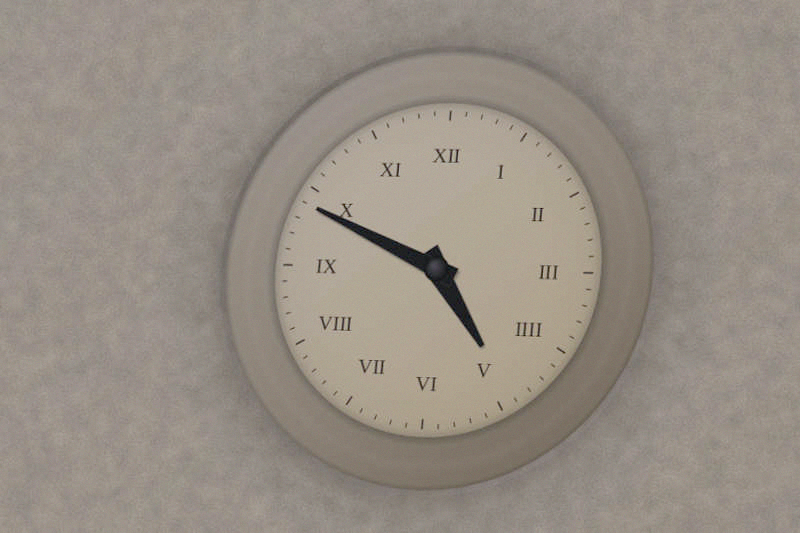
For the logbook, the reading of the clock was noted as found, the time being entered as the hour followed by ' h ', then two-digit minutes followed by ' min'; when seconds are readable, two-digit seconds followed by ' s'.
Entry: 4 h 49 min
